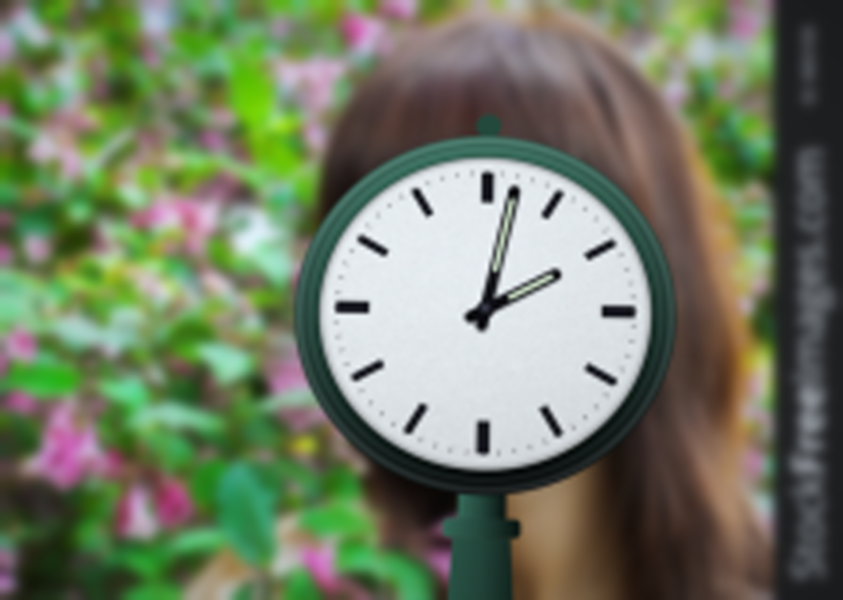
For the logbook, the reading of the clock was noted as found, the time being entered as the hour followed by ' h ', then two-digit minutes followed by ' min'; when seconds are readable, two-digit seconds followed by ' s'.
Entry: 2 h 02 min
